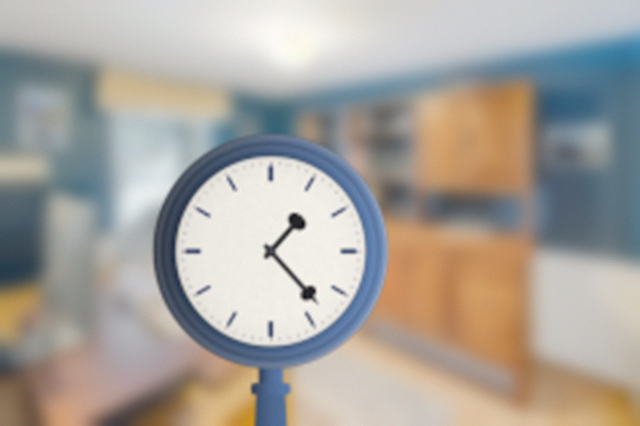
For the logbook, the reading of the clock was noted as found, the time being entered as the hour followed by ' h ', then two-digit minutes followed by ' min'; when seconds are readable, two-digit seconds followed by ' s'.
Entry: 1 h 23 min
